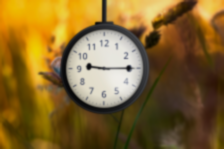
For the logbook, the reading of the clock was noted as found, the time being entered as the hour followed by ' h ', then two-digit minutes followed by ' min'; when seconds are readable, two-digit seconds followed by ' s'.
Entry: 9 h 15 min
